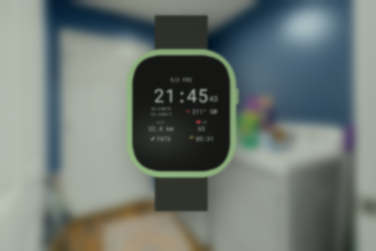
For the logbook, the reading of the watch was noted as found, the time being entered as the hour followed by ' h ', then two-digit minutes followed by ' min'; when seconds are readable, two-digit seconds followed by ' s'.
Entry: 21 h 45 min
